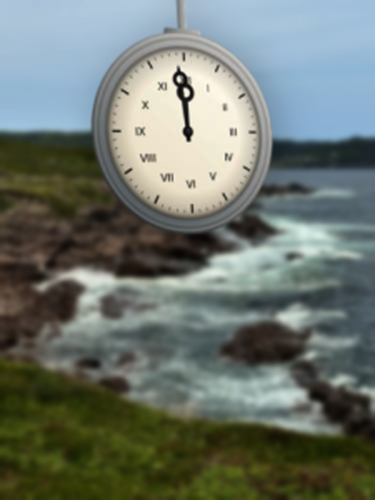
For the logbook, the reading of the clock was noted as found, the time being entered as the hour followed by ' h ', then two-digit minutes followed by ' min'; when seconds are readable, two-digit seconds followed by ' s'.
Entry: 11 h 59 min
